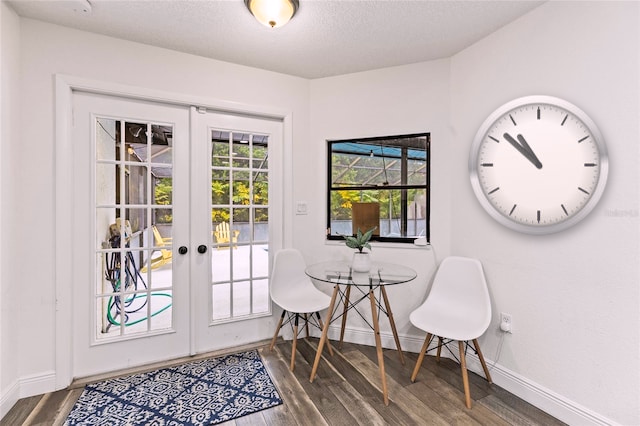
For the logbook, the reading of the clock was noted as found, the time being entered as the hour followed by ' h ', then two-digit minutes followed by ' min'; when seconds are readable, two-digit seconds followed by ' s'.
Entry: 10 h 52 min
